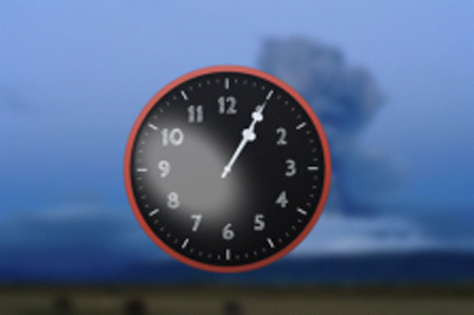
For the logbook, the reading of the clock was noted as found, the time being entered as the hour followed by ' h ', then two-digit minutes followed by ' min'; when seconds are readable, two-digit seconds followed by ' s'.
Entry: 1 h 05 min
